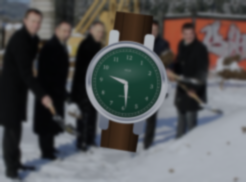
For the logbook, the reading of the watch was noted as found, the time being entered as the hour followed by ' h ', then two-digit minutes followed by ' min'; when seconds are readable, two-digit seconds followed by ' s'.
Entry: 9 h 29 min
